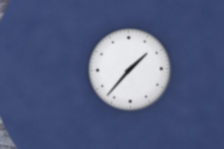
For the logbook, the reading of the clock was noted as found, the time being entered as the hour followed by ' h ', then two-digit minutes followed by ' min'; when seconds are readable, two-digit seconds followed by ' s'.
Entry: 1 h 37 min
